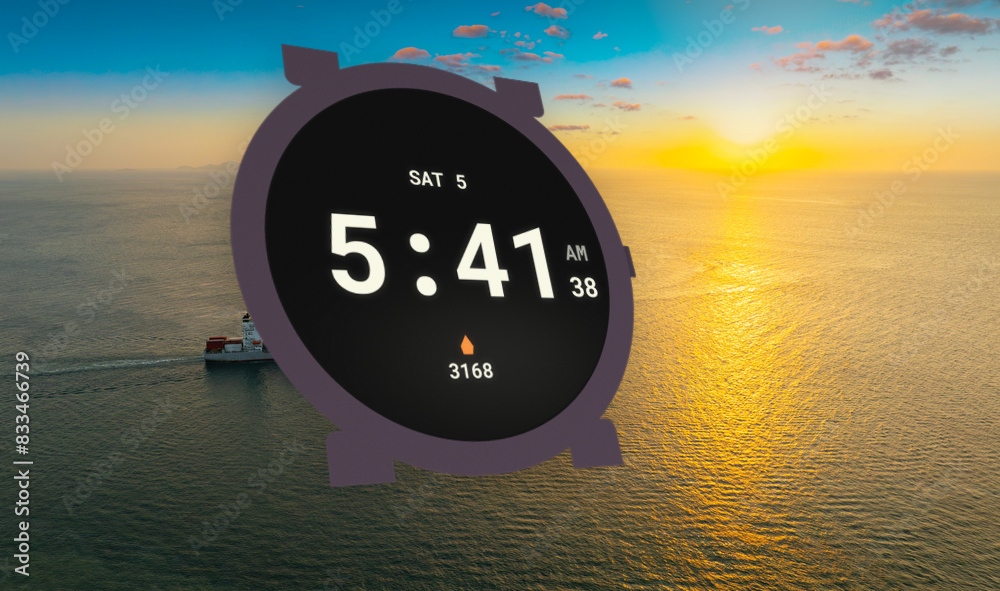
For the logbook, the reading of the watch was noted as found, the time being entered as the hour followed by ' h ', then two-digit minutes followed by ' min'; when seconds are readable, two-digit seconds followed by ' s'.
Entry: 5 h 41 min 38 s
